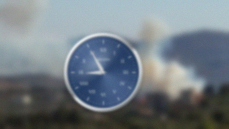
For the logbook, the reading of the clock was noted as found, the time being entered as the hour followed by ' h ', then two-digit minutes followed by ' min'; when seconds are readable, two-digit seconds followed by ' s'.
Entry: 8 h 55 min
